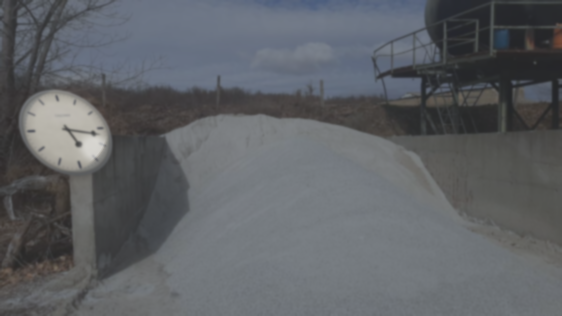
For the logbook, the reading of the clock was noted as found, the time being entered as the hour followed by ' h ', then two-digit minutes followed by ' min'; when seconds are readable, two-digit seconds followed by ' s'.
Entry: 5 h 17 min
